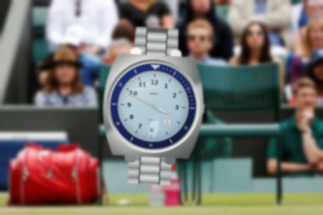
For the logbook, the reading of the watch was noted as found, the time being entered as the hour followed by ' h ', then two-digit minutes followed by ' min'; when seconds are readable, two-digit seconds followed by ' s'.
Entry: 3 h 49 min
